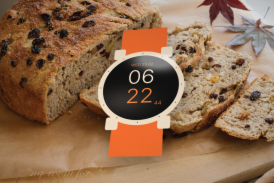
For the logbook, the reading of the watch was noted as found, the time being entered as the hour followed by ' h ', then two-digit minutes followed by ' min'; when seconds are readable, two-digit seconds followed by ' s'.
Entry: 6 h 22 min
